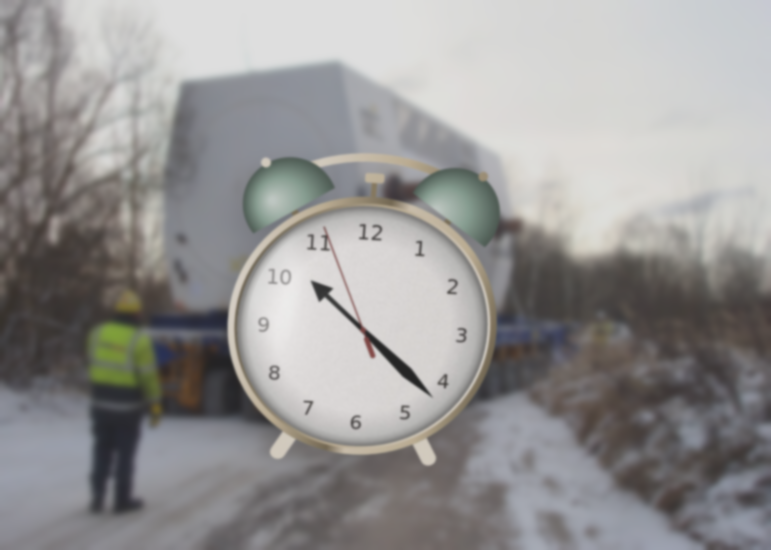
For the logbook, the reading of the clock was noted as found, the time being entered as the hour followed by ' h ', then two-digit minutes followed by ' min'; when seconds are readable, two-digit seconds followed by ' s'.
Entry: 10 h 21 min 56 s
